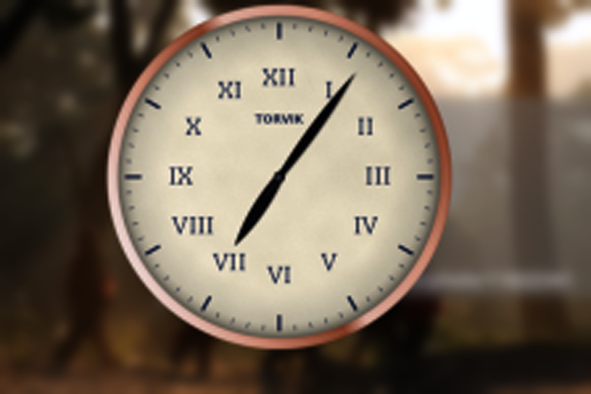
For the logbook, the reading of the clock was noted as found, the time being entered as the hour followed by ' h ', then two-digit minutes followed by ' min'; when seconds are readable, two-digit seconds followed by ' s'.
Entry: 7 h 06 min
